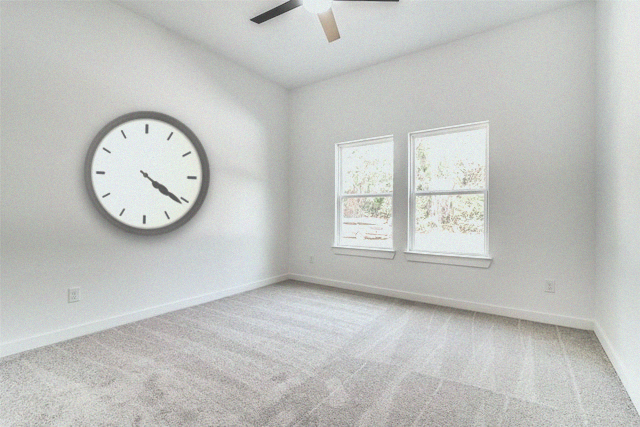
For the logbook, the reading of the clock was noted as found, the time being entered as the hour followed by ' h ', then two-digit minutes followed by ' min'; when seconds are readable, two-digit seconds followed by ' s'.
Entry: 4 h 21 min
